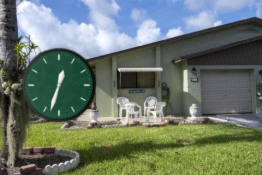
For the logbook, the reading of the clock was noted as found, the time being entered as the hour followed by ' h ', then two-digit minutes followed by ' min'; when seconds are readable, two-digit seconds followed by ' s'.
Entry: 12 h 33 min
